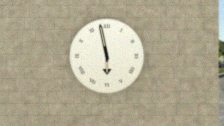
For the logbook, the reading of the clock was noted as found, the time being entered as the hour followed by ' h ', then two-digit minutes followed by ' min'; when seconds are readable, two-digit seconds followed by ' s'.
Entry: 5 h 58 min
